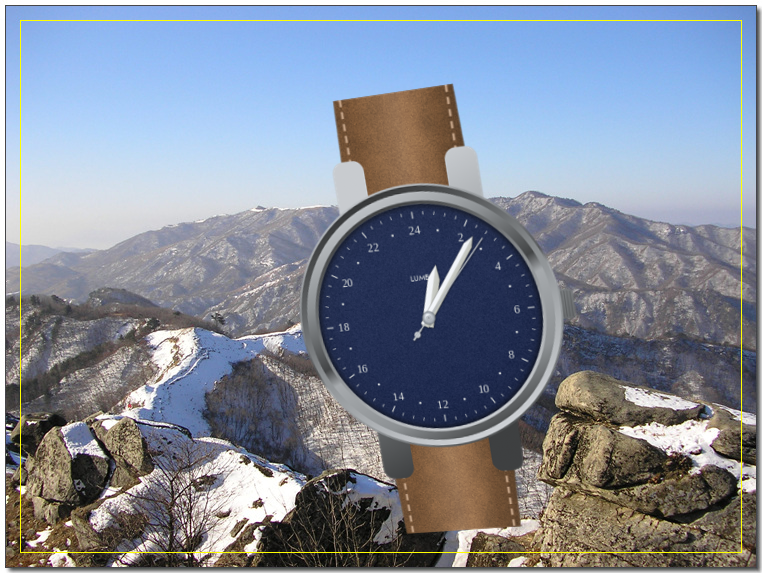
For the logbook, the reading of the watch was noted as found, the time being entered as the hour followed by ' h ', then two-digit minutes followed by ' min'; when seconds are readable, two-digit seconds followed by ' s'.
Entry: 1 h 06 min 07 s
